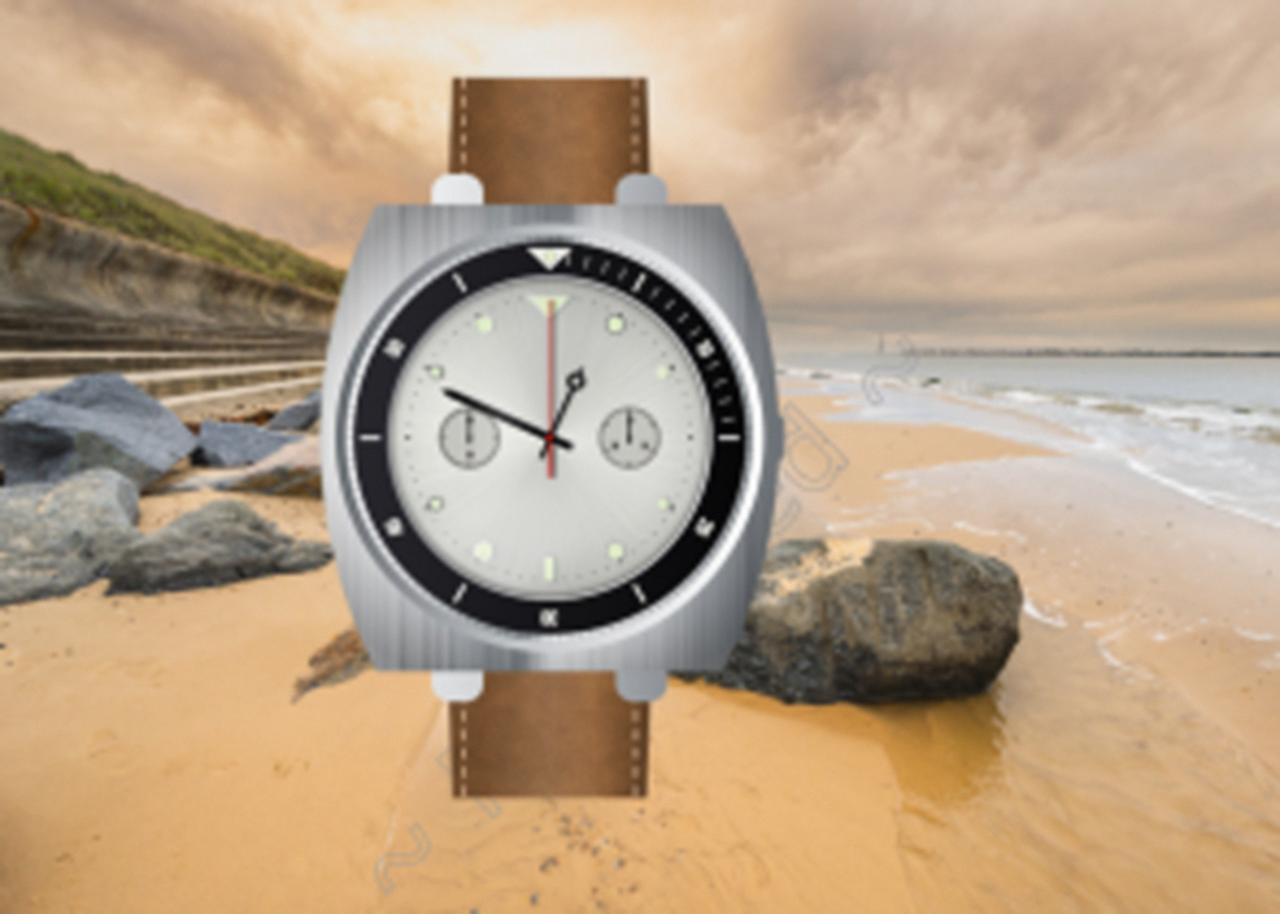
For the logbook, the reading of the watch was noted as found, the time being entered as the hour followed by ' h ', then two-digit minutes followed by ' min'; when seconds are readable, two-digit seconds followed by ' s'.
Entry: 12 h 49 min
